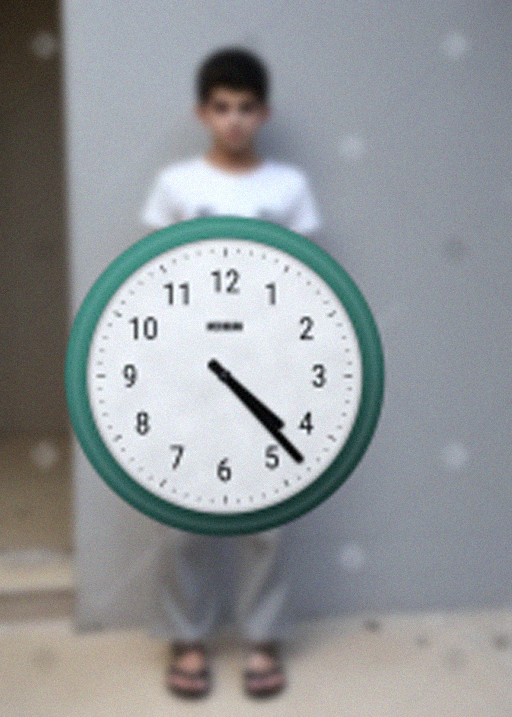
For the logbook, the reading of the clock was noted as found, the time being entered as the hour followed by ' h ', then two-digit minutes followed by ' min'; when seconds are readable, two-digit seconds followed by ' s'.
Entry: 4 h 23 min
